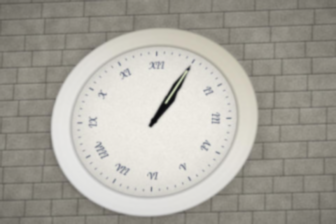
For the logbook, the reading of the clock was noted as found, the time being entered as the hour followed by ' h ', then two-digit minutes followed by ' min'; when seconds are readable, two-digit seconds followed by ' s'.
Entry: 1 h 05 min
